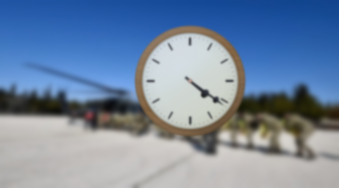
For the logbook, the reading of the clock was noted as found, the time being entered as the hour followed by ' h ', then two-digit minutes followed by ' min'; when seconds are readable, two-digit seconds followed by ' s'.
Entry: 4 h 21 min
